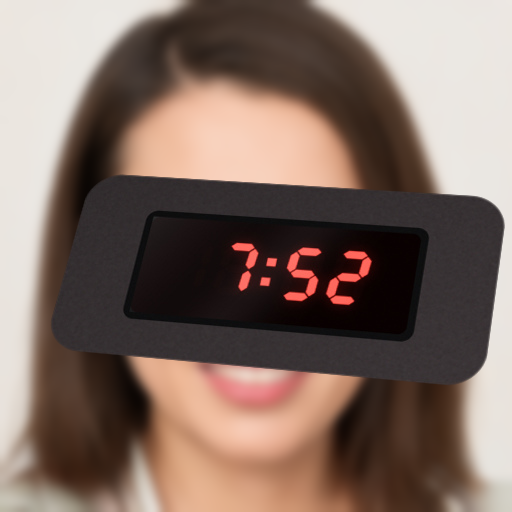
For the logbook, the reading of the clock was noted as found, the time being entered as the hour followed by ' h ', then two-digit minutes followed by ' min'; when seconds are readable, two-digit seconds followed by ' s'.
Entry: 7 h 52 min
